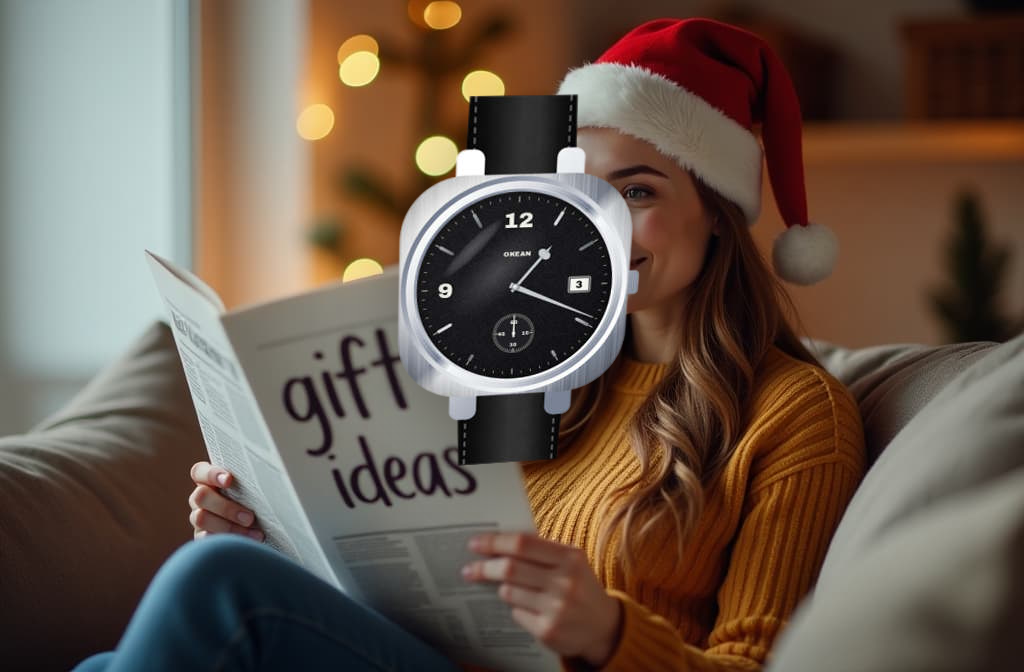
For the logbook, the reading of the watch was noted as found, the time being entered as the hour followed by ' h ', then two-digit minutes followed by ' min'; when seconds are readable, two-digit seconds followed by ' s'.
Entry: 1 h 19 min
